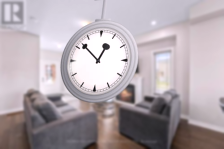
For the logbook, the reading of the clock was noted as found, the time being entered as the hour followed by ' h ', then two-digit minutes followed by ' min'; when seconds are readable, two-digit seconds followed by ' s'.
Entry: 12 h 52 min
